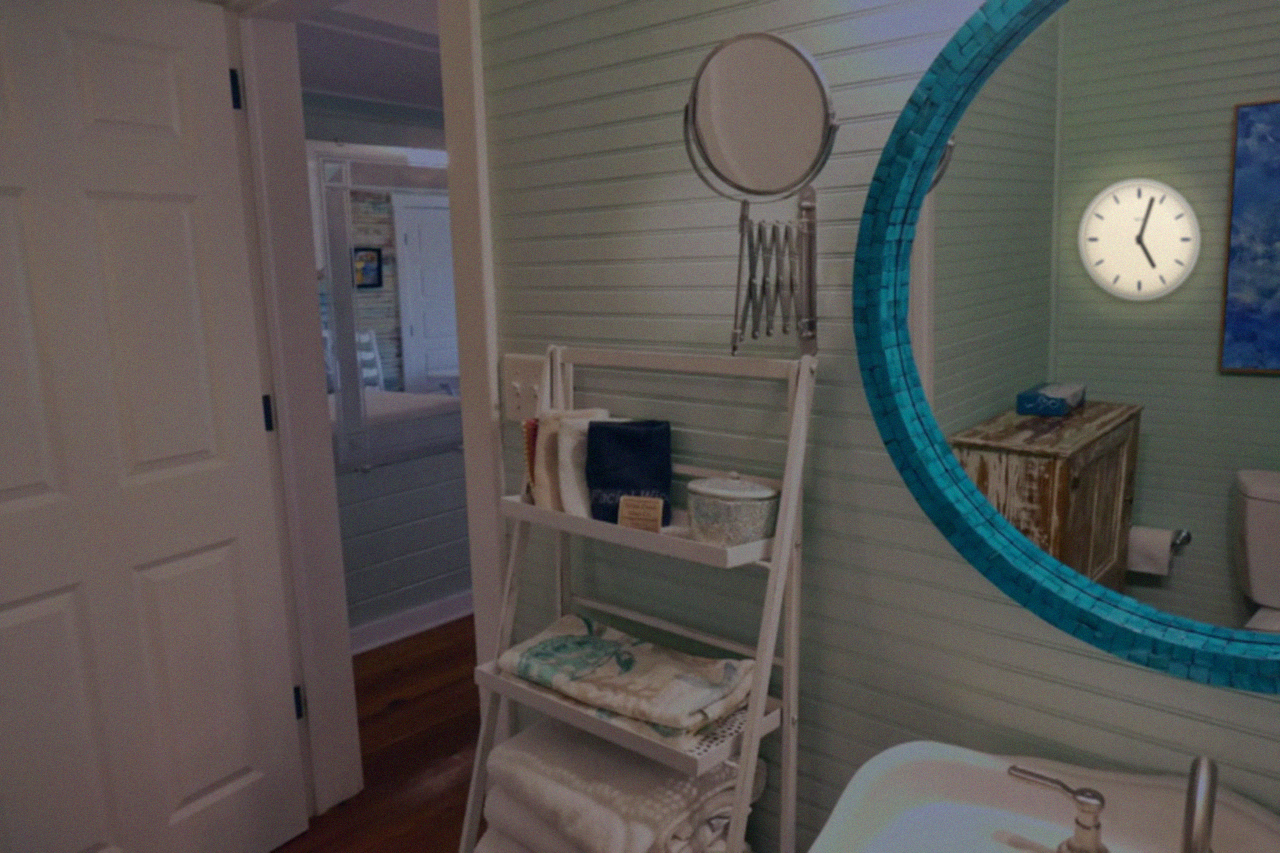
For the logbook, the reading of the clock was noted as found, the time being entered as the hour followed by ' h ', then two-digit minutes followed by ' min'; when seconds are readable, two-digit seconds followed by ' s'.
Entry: 5 h 03 min
